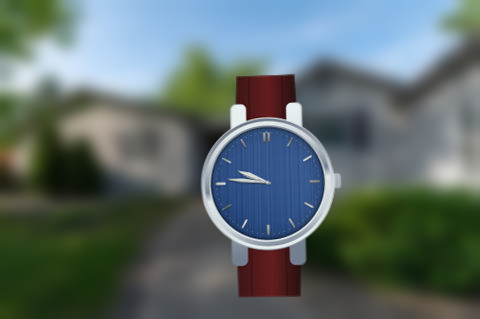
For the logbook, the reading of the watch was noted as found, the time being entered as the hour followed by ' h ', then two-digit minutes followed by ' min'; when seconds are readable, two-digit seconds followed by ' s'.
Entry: 9 h 46 min
